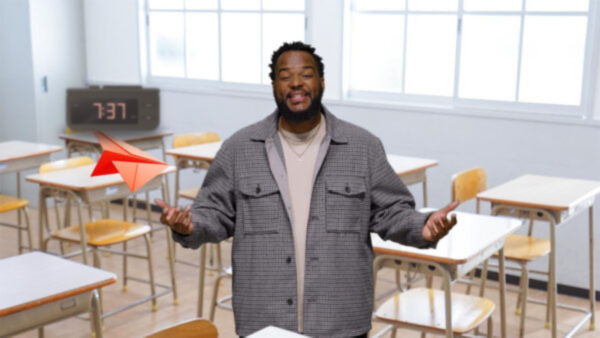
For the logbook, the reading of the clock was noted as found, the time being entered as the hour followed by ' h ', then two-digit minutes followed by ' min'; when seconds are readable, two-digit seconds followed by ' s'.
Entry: 7 h 37 min
